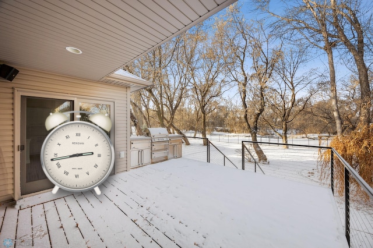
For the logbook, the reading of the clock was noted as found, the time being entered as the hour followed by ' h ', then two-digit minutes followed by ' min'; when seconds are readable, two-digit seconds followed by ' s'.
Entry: 2 h 43 min
